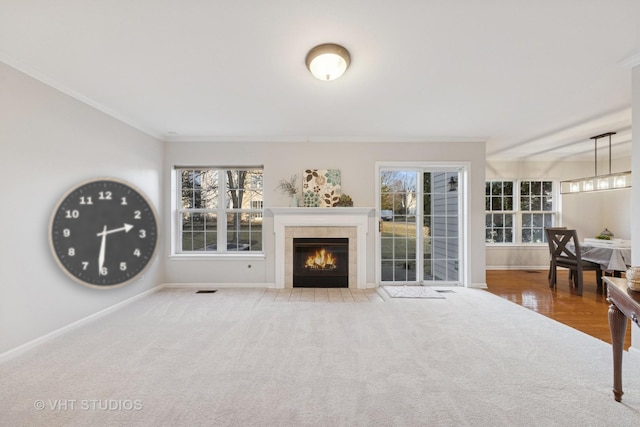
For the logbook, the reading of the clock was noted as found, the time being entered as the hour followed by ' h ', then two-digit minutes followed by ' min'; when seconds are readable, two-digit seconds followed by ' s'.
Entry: 2 h 31 min
